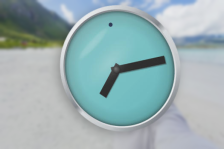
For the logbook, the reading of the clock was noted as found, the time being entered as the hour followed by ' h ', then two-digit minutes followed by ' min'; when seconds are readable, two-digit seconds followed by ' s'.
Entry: 7 h 14 min
